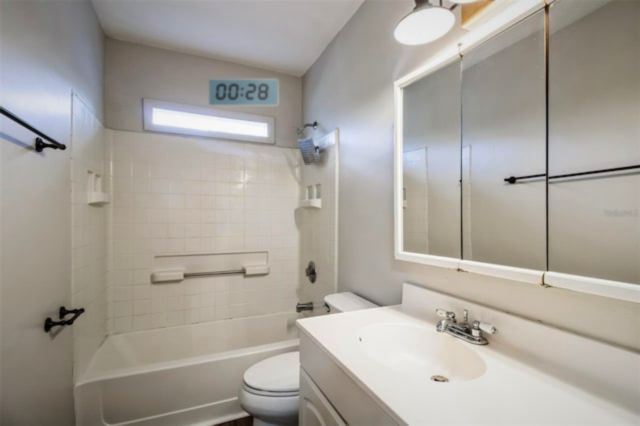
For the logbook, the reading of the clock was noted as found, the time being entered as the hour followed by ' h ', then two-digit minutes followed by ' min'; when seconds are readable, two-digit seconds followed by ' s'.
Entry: 0 h 28 min
